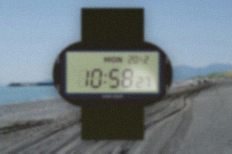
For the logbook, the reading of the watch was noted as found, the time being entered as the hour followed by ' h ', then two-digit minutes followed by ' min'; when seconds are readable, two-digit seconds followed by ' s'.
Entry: 10 h 58 min
